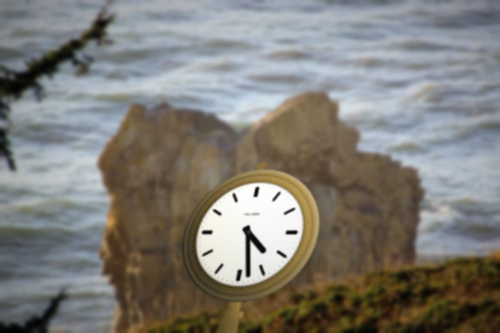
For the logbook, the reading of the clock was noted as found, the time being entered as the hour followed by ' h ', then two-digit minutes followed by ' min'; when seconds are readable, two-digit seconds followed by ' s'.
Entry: 4 h 28 min
